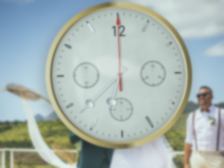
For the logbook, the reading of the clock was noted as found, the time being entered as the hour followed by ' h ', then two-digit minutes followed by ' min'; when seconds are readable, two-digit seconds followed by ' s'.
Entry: 6 h 38 min
